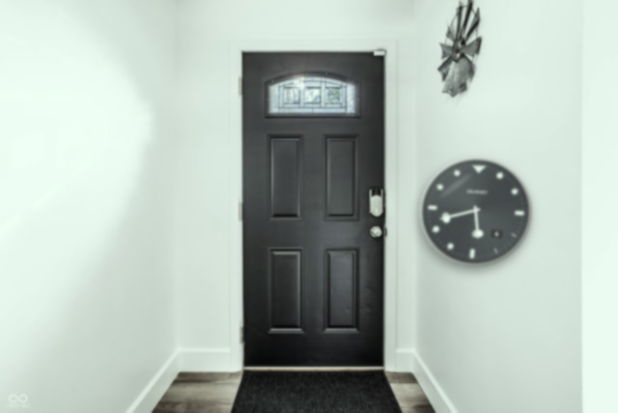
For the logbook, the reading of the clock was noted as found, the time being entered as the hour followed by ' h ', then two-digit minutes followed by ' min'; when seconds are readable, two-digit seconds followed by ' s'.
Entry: 5 h 42 min
